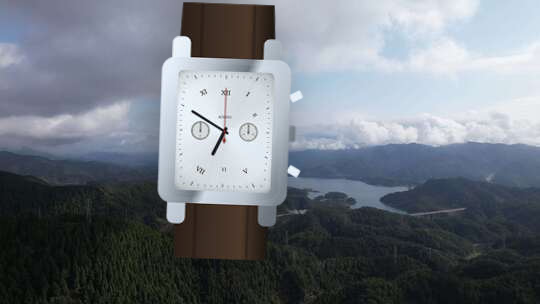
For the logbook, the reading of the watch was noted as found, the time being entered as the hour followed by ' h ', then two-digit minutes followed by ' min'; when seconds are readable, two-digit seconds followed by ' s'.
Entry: 6 h 50 min
